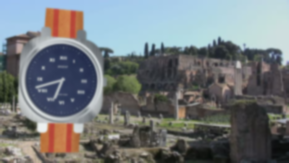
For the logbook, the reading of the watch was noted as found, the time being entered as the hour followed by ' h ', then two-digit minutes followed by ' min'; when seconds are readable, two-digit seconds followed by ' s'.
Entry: 6 h 42 min
